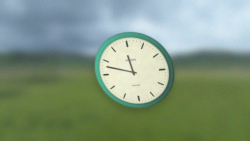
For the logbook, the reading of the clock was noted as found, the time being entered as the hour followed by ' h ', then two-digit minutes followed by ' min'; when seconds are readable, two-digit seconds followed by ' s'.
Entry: 11 h 48 min
